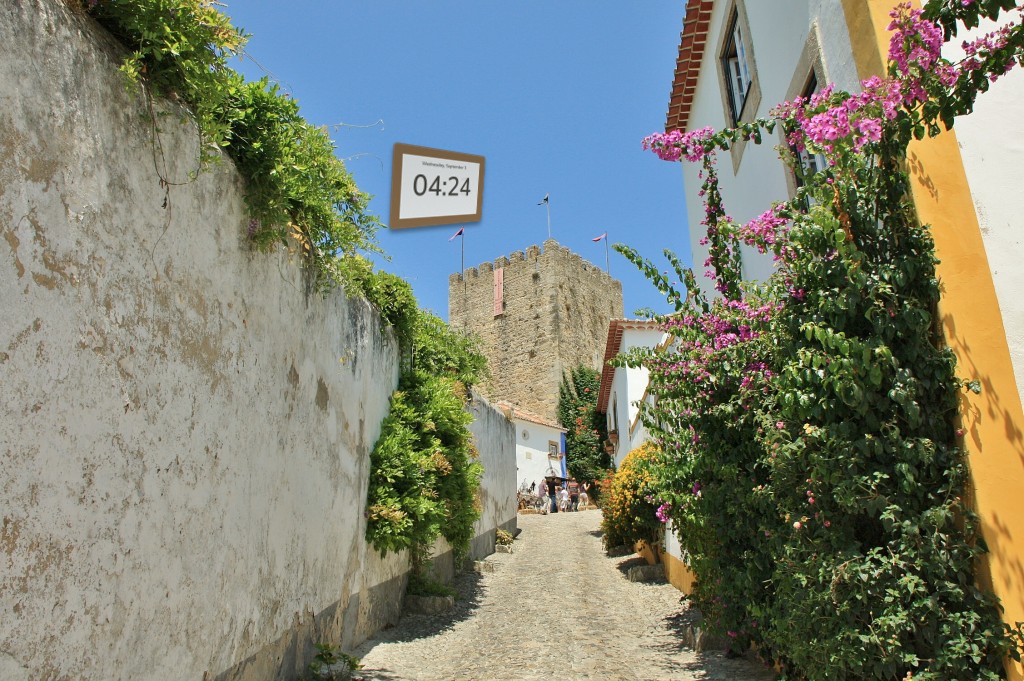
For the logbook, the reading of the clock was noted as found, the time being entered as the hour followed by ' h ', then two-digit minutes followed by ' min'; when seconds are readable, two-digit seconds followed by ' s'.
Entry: 4 h 24 min
